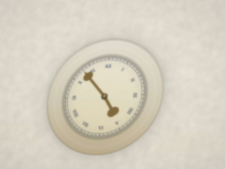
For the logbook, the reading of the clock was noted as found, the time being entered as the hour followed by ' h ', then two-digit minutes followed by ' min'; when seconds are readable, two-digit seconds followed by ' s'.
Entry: 4 h 53 min
